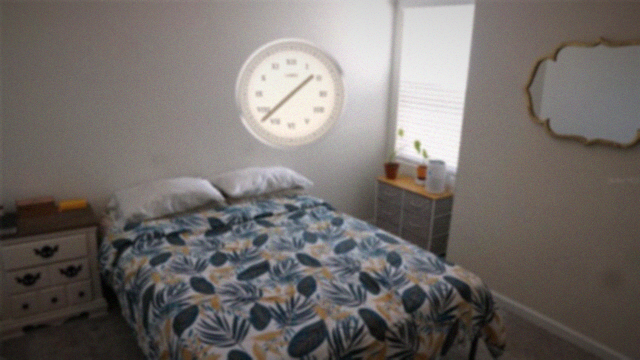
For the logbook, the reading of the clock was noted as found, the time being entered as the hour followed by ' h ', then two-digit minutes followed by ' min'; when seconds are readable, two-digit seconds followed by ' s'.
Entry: 1 h 38 min
